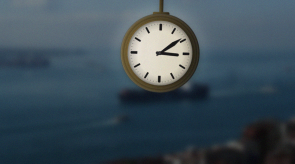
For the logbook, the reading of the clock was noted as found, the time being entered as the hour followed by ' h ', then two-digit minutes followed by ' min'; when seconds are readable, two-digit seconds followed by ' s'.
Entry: 3 h 09 min
